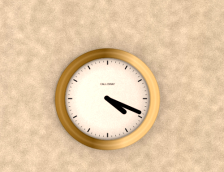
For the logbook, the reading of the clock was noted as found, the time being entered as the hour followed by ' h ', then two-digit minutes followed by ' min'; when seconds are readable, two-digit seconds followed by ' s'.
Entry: 4 h 19 min
